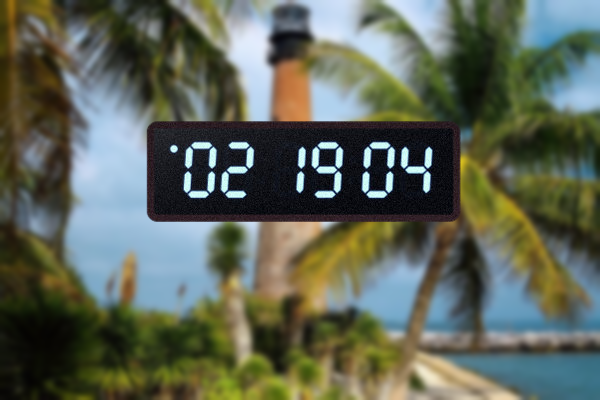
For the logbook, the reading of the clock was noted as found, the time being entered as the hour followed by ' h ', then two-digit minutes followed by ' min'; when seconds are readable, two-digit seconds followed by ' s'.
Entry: 2 h 19 min 04 s
